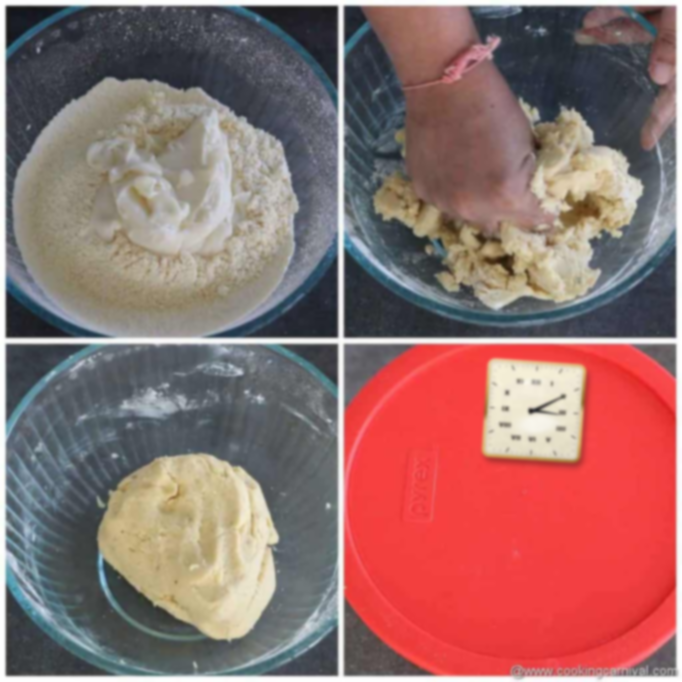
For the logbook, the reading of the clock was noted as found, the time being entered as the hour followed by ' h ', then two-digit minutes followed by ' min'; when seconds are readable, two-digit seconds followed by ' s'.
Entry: 3 h 10 min
